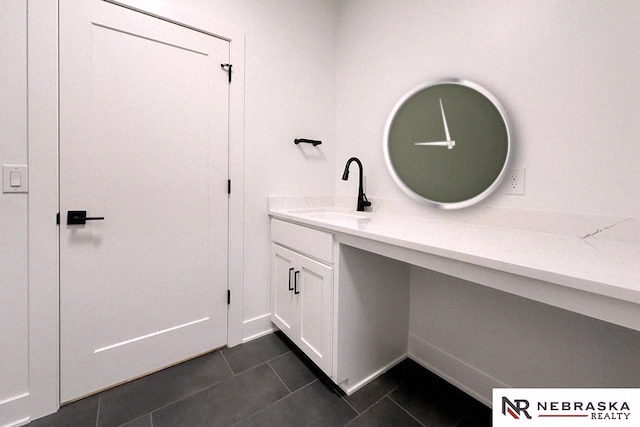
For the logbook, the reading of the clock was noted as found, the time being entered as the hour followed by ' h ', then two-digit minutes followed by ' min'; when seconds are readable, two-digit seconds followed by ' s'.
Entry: 8 h 58 min
